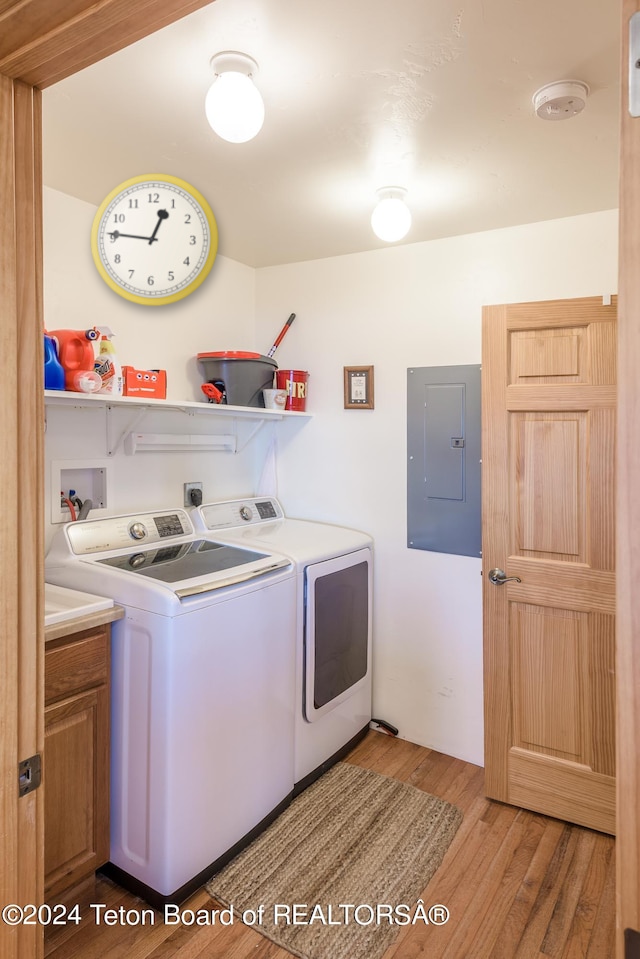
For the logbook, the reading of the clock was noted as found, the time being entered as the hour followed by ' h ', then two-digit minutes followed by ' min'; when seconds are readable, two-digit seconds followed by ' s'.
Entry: 12 h 46 min
